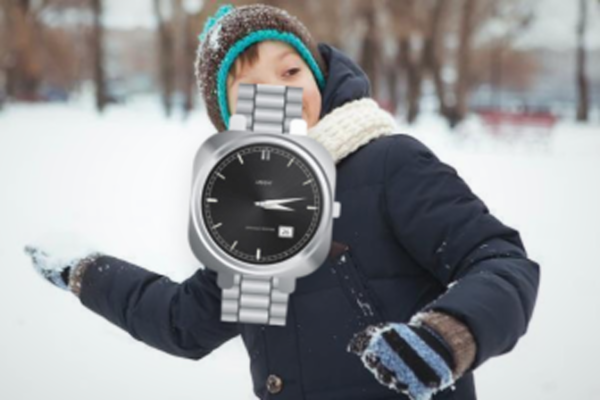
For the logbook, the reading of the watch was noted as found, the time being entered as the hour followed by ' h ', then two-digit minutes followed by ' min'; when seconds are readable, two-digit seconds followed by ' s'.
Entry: 3 h 13 min
